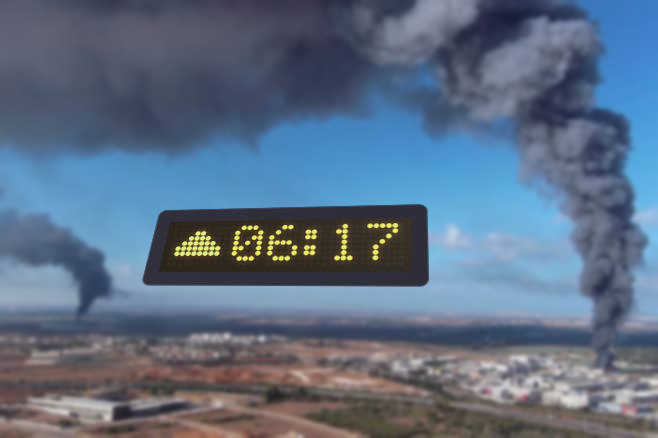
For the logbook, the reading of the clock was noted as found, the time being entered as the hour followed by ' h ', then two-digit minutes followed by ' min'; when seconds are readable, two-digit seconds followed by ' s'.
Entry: 6 h 17 min
